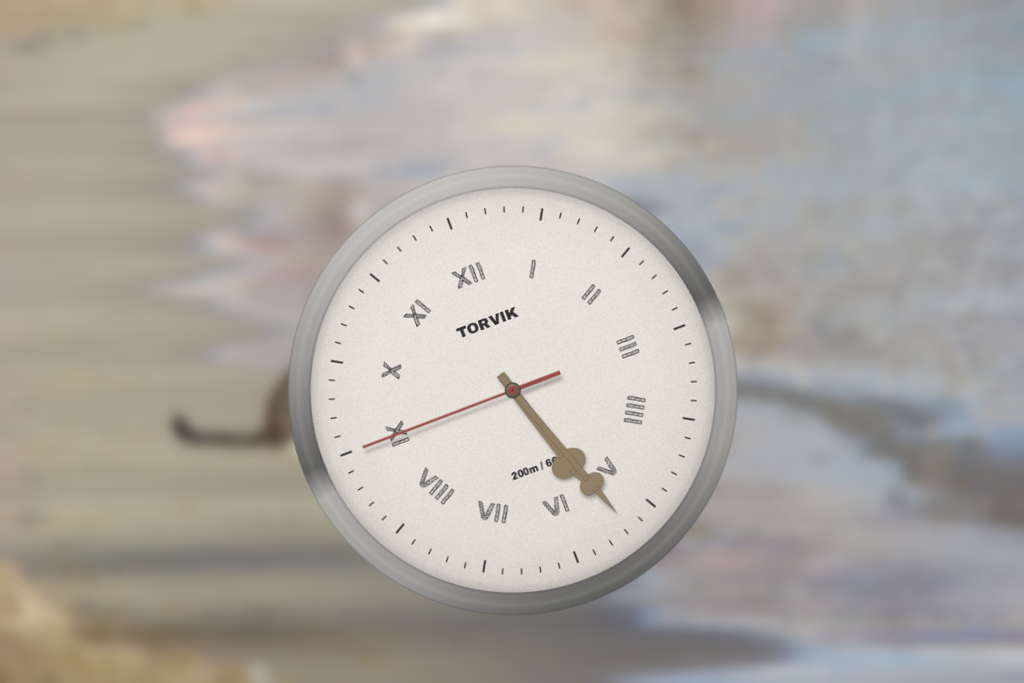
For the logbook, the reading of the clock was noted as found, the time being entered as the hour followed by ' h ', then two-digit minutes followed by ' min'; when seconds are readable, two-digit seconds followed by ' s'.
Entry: 5 h 26 min 45 s
